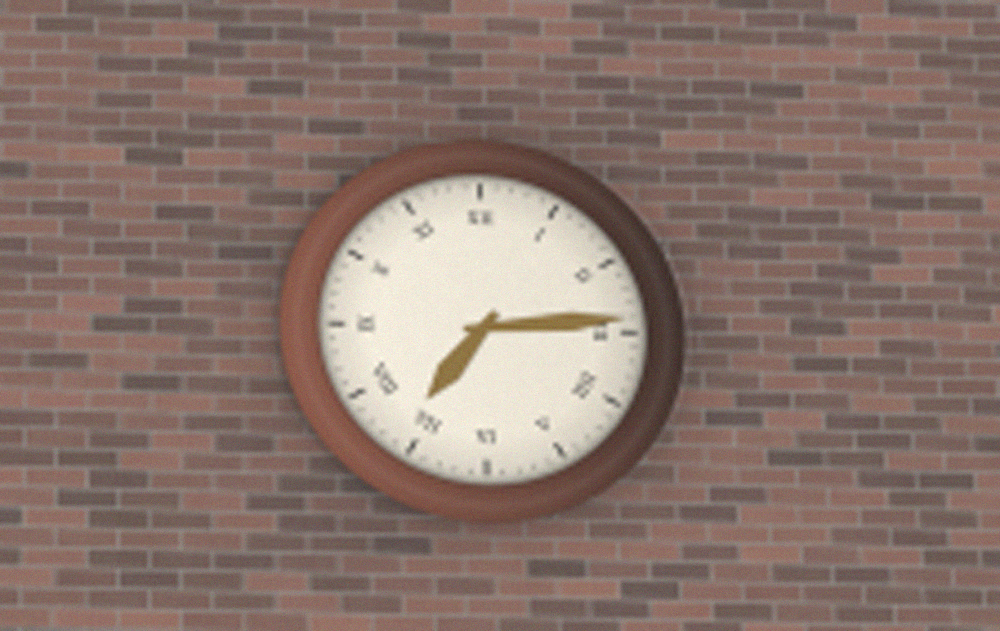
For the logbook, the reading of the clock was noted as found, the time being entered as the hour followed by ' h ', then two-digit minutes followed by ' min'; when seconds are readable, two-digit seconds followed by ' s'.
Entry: 7 h 14 min
